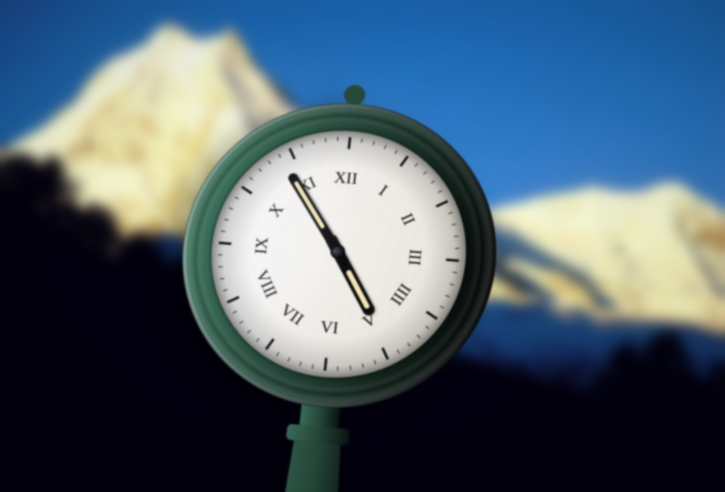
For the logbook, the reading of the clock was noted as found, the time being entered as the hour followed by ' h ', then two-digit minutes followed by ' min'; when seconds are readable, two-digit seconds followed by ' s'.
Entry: 4 h 54 min
